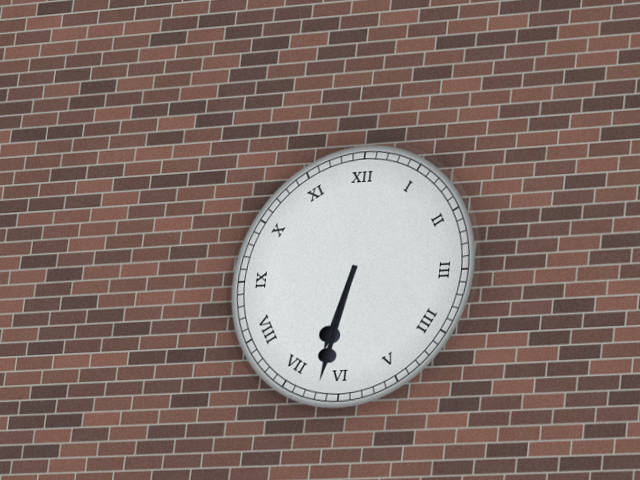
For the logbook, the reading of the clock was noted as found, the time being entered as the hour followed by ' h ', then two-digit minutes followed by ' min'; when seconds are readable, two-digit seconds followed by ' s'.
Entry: 6 h 32 min
